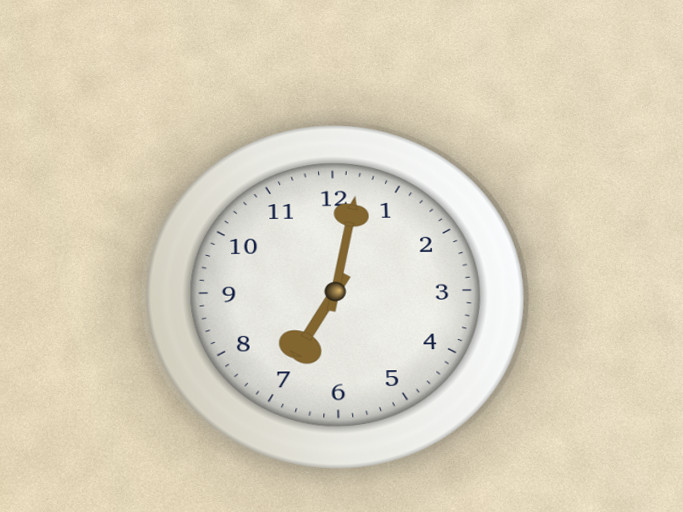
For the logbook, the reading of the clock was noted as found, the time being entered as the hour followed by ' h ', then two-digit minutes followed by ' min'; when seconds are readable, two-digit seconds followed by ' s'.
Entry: 7 h 02 min
